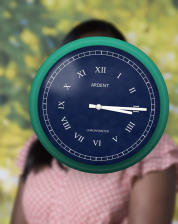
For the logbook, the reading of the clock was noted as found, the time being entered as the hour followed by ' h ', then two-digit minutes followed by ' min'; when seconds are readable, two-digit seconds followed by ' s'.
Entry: 3 h 15 min
